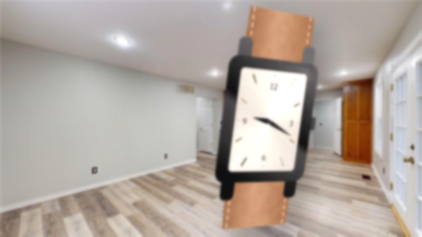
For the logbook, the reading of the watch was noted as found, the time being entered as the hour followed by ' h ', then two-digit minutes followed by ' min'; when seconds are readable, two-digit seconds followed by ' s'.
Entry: 9 h 19 min
